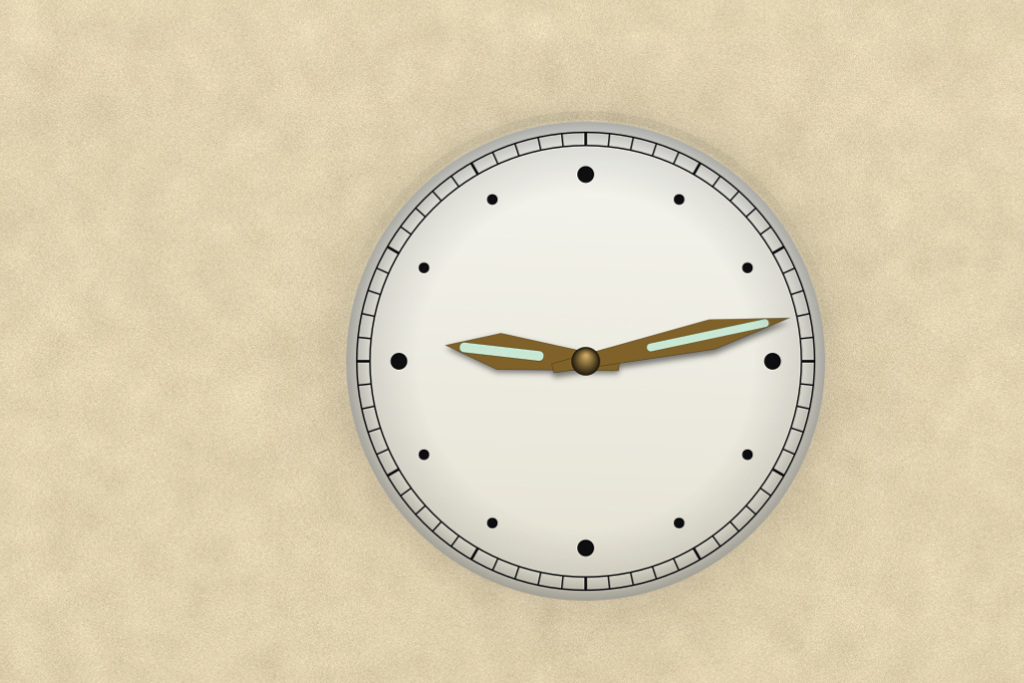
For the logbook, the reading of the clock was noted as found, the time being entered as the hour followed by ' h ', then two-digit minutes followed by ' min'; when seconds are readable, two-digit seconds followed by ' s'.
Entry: 9 h 13 min
